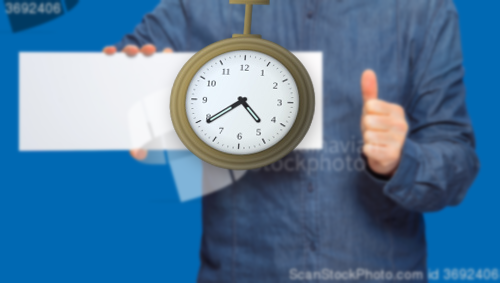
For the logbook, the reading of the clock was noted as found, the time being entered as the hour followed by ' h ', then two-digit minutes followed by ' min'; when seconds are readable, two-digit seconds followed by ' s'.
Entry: 4 h 39 min
